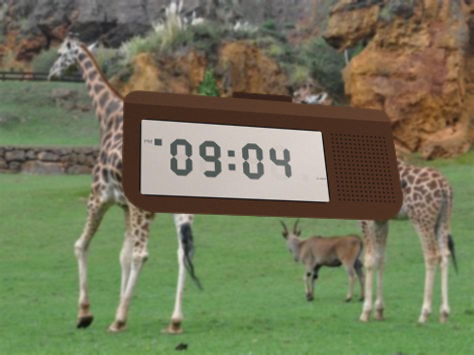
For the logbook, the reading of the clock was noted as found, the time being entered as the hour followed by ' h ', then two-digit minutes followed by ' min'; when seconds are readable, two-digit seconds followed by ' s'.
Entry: 9 h 04 min
